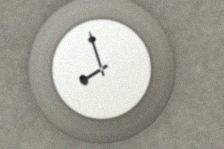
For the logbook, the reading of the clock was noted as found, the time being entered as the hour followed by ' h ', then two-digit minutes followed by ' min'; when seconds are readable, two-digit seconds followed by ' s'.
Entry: 7 h 57 min
